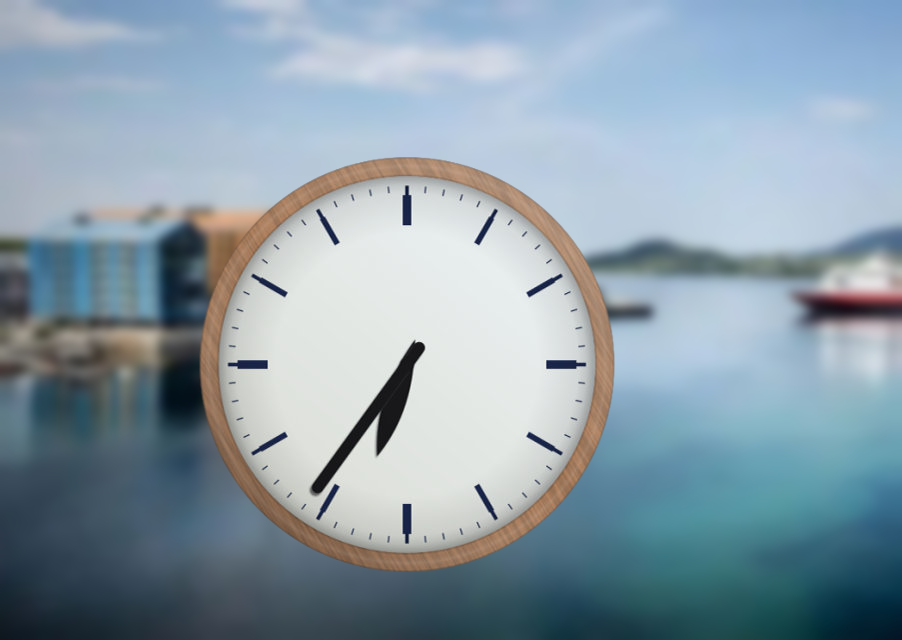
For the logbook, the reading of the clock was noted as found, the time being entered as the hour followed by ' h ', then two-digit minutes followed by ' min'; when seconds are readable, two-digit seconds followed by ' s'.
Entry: 6 h 36 min
